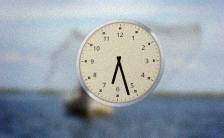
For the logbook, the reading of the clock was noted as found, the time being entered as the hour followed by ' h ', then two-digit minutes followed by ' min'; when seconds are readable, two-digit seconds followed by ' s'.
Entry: 6 h 27 min
